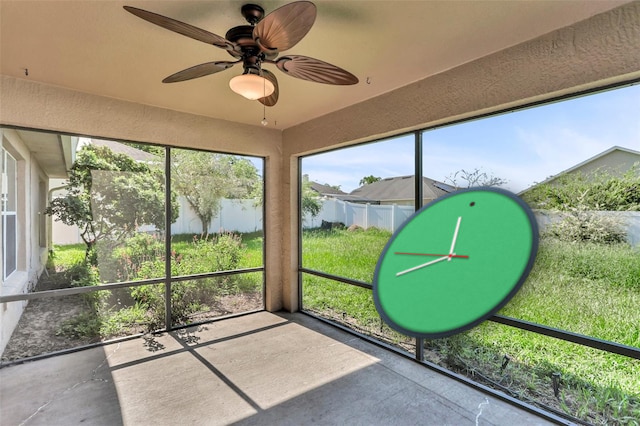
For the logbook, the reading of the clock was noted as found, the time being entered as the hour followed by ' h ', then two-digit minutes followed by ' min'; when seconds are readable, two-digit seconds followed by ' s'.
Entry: 11 h 40 min 45 s
